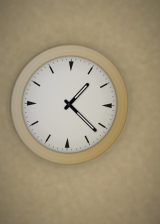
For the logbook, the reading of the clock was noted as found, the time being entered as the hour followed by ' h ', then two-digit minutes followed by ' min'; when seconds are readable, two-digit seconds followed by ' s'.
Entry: 1 h 22 min
